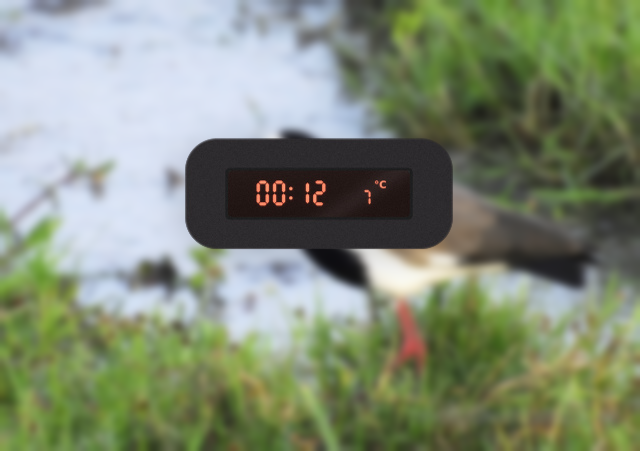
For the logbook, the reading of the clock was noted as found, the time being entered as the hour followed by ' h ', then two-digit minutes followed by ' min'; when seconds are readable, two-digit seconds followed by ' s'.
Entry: 0 h 12 min
